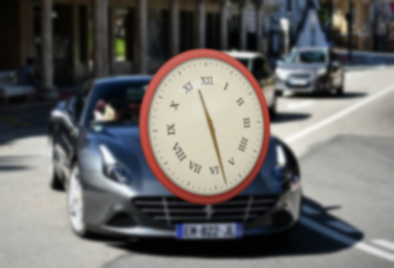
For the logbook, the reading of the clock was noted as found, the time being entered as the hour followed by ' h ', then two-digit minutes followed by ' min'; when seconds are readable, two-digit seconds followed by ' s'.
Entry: 11 h 28 min
